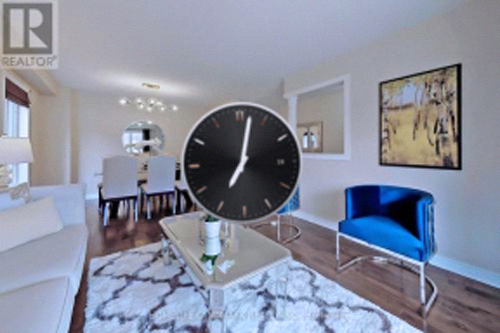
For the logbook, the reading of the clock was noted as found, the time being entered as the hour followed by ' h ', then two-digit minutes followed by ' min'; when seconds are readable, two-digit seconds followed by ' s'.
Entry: 7 h 02 min
